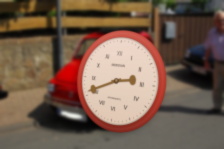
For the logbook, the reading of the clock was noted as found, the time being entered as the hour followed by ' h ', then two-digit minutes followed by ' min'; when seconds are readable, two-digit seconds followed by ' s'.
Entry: 2 h 41 min
